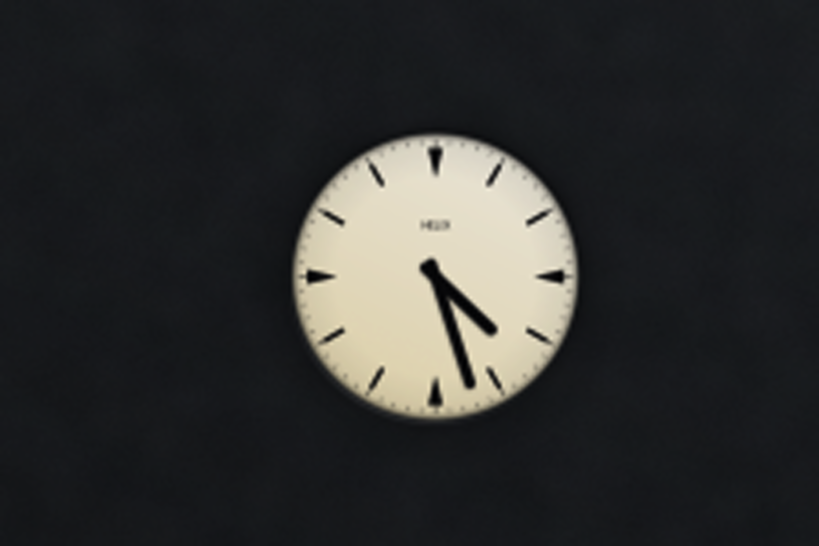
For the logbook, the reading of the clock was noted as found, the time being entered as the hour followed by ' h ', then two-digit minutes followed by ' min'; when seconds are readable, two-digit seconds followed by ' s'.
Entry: 4 h 27 min
